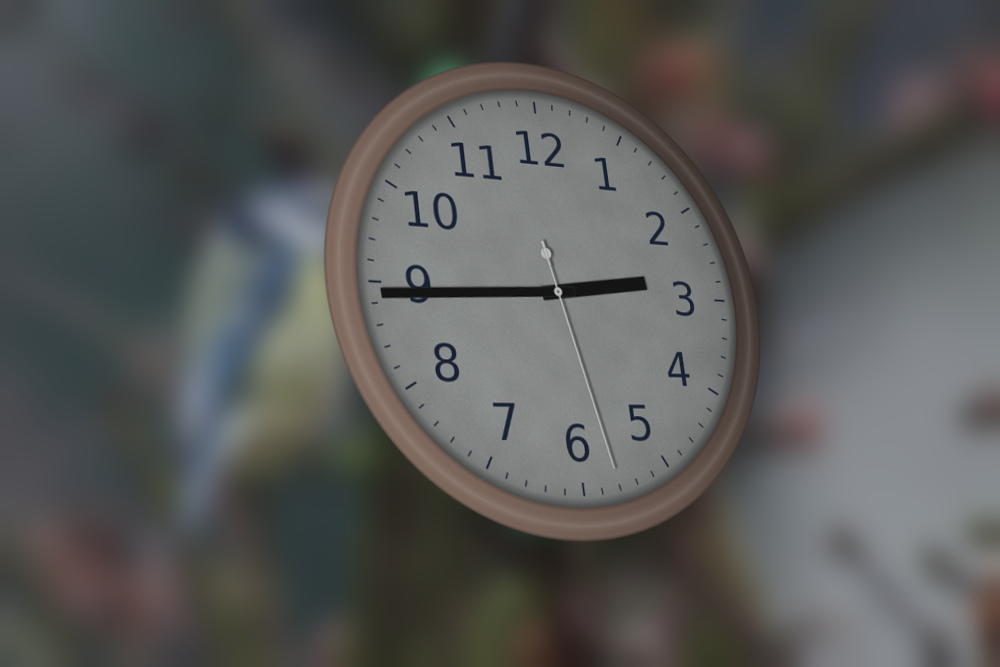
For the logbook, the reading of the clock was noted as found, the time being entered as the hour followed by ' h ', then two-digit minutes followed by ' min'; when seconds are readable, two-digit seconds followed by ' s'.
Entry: 2 h 44 min 28 s
